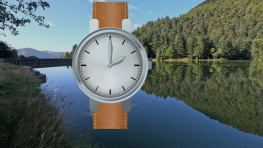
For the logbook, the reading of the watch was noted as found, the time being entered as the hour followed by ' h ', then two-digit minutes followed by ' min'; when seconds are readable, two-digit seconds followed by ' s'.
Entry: 2 h 00 min
